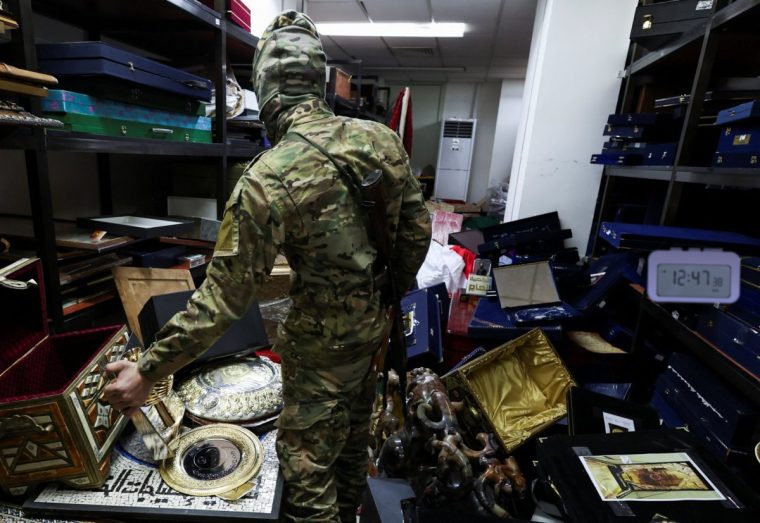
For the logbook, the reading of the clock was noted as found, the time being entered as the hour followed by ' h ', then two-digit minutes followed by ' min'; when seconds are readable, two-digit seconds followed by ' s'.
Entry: 12 h 47 min
